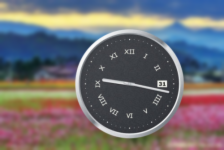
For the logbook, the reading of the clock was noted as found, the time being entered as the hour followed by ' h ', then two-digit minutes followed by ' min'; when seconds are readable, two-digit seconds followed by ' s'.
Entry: 9 h 17 min
